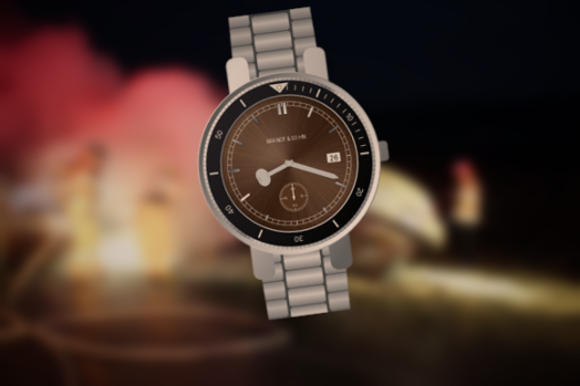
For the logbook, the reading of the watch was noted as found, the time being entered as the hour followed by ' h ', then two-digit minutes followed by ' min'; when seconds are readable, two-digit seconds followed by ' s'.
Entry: 8 h 19 min
